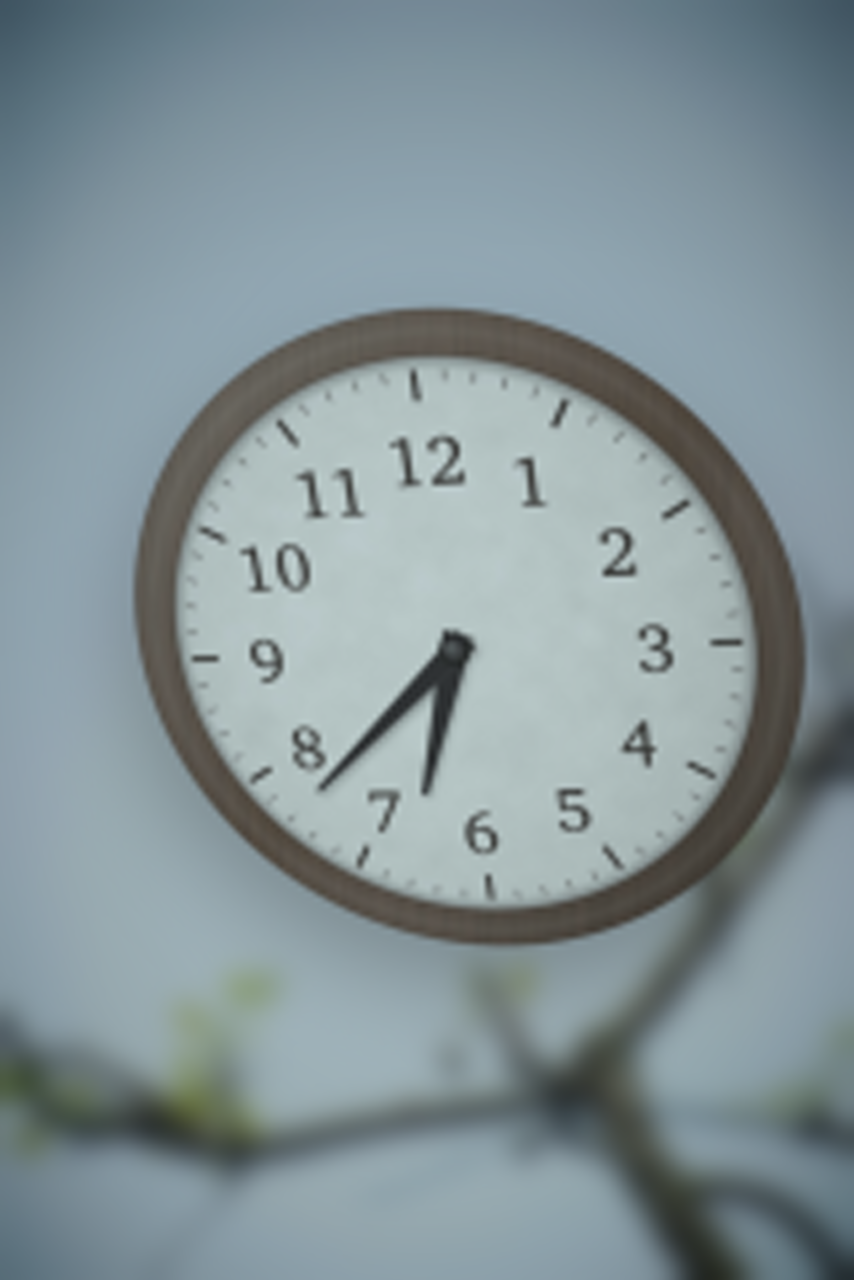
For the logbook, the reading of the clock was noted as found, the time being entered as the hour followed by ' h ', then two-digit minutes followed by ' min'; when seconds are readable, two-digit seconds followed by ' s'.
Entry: 6 h 38 min
